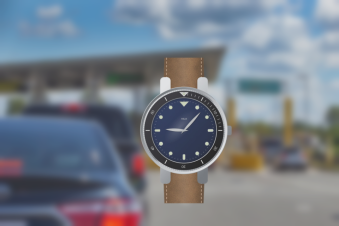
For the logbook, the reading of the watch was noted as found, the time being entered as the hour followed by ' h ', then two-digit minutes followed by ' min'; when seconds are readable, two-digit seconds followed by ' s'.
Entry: 9 h 07 min
